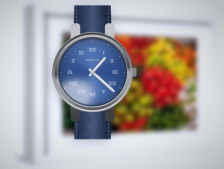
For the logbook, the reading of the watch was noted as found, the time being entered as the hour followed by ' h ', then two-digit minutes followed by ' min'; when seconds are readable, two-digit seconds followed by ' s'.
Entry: 1 h 22 min
